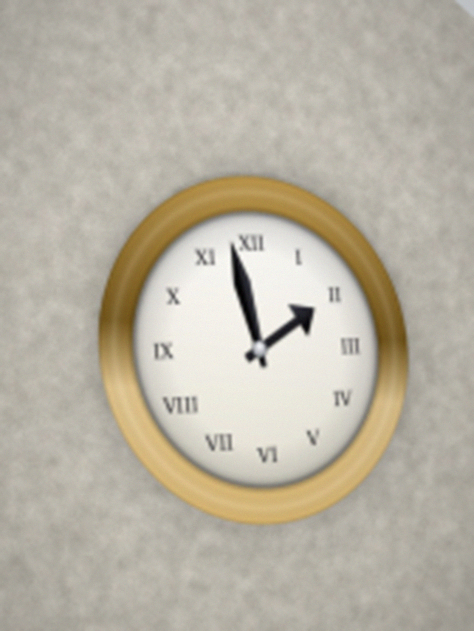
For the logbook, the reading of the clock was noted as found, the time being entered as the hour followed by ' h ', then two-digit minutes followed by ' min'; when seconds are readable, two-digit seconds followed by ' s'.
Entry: 1 h 58 min
